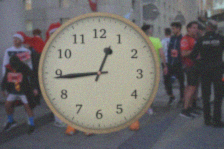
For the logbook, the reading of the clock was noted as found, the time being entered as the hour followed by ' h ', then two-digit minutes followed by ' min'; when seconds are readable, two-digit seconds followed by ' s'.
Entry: 12 h 44 min
